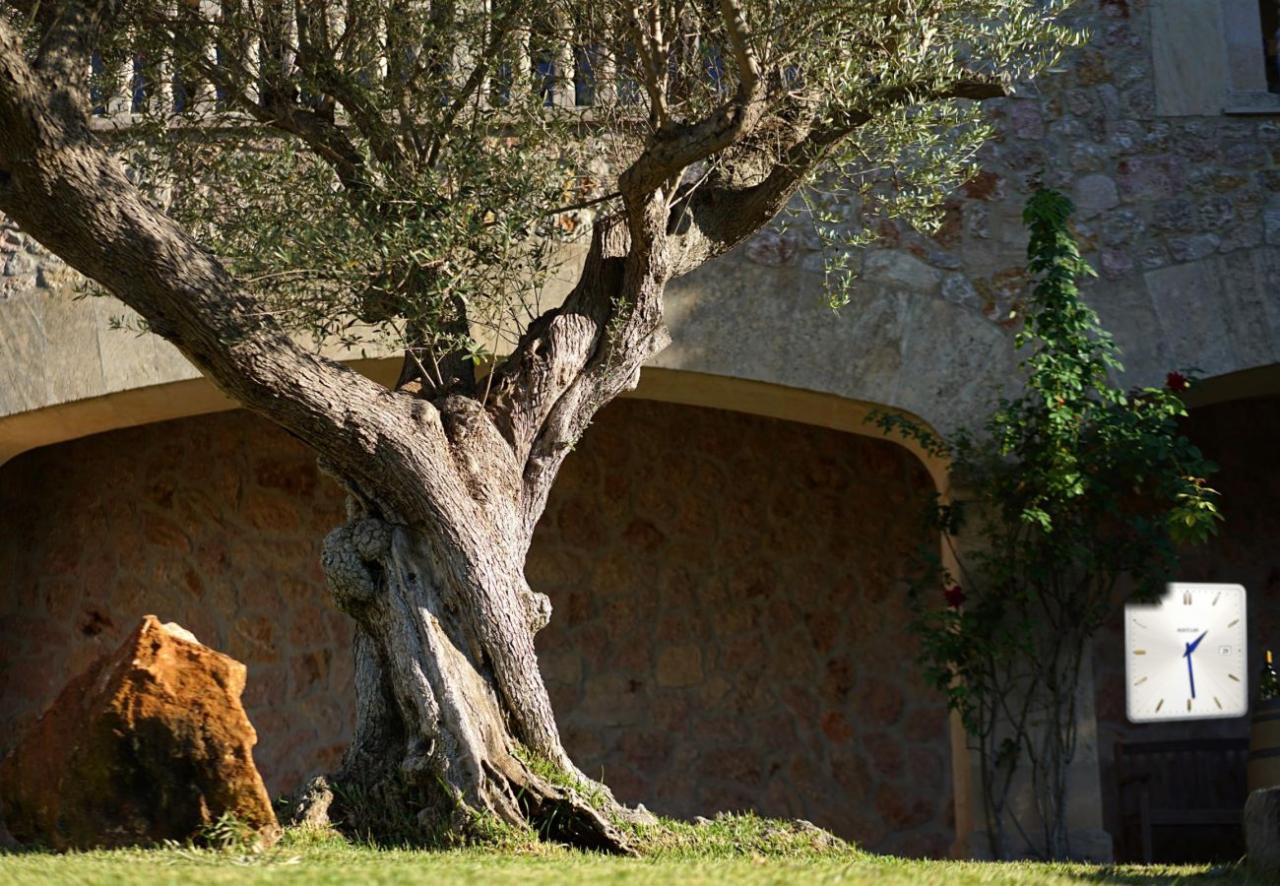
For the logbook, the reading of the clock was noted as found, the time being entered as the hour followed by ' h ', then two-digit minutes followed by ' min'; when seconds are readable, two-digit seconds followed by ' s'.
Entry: 1 h 29 min
